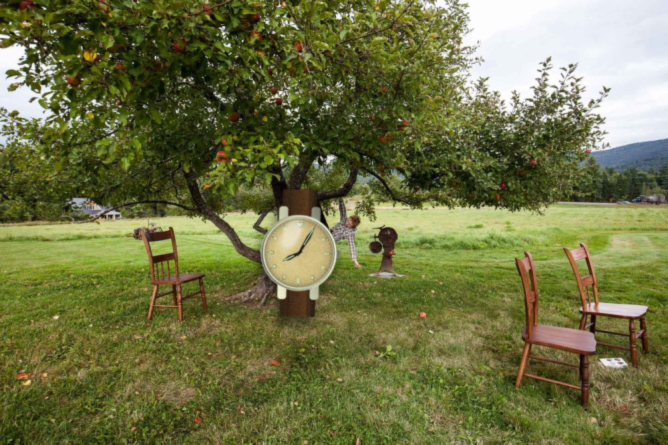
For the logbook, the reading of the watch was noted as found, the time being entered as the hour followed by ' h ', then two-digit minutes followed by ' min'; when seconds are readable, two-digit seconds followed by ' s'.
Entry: 8 h 05 min
